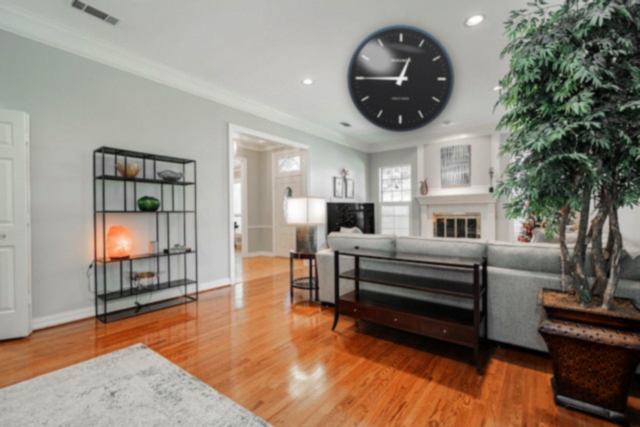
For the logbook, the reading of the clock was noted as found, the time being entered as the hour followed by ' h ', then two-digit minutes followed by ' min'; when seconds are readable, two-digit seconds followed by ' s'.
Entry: 12 h 45 min
